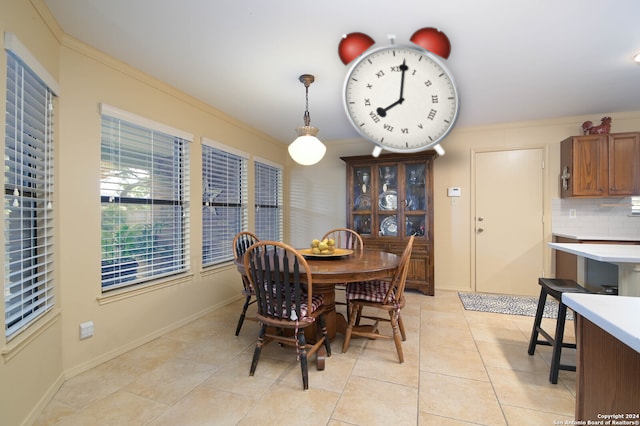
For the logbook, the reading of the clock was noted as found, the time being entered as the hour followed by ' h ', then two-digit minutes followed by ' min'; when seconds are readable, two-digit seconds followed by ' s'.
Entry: 8 h 02 min
